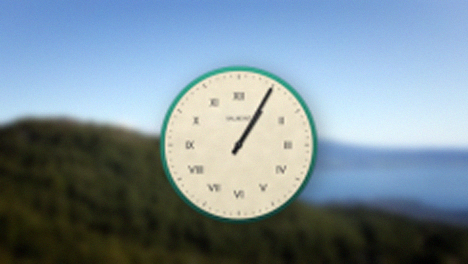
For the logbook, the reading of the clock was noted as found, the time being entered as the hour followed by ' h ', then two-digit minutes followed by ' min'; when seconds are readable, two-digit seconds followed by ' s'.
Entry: 1 h 05 min
